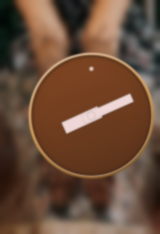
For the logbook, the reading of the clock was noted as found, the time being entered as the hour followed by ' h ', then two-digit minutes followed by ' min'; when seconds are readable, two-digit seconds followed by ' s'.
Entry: 8 h 11 min
